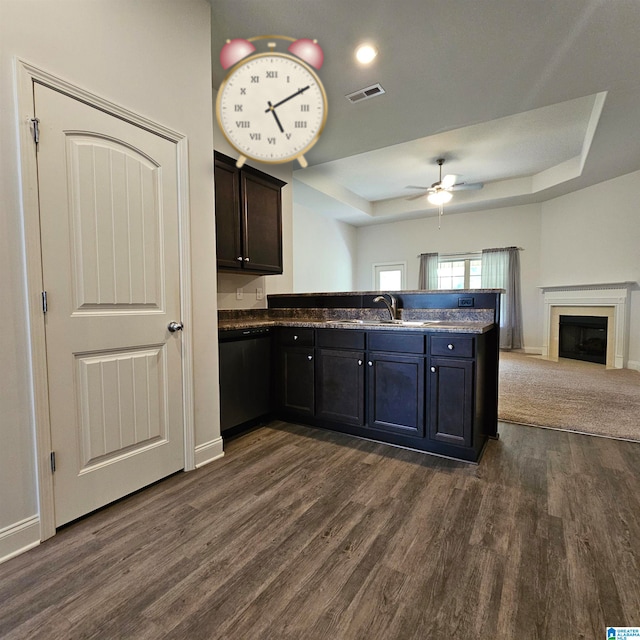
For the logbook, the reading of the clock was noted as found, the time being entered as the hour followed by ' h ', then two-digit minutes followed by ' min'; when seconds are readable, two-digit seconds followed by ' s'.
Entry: 5 h 10 min
